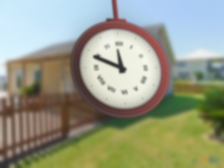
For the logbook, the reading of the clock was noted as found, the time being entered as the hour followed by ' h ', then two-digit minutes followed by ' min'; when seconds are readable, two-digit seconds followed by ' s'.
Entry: 11 h 49 min
